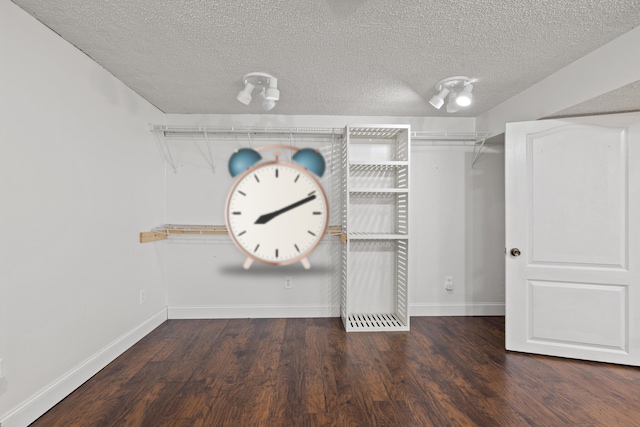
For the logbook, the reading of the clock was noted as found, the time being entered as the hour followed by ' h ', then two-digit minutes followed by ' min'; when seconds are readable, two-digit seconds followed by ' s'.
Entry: 8 h 11 min
